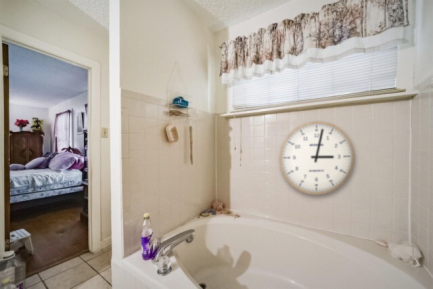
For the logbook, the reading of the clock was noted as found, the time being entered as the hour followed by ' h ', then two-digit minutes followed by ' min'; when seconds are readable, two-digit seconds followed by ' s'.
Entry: 3 h 02 min
